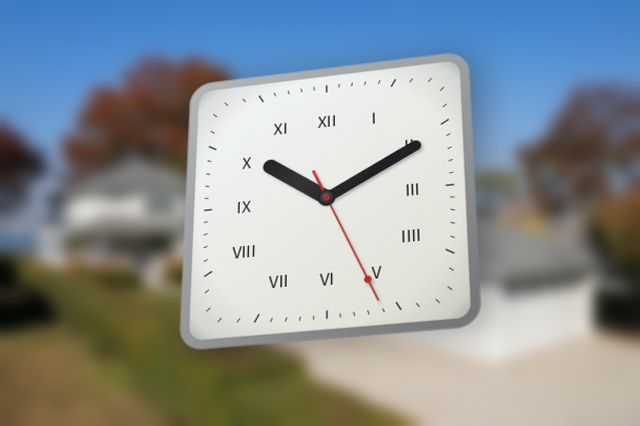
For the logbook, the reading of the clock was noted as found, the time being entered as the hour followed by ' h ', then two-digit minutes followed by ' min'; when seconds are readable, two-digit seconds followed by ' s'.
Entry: 10 h 10 min 26 s
